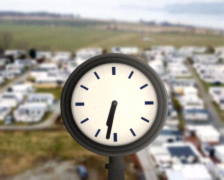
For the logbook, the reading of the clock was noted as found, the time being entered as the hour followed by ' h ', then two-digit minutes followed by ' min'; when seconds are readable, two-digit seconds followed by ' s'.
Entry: 6 h 32 min
